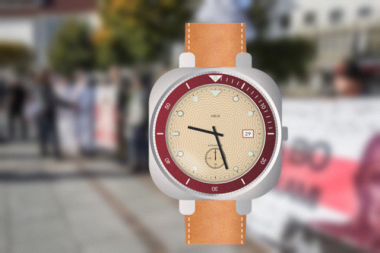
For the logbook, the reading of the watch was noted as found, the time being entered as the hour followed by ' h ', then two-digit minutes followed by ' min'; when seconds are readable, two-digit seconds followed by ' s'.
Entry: 9 h 27 min
